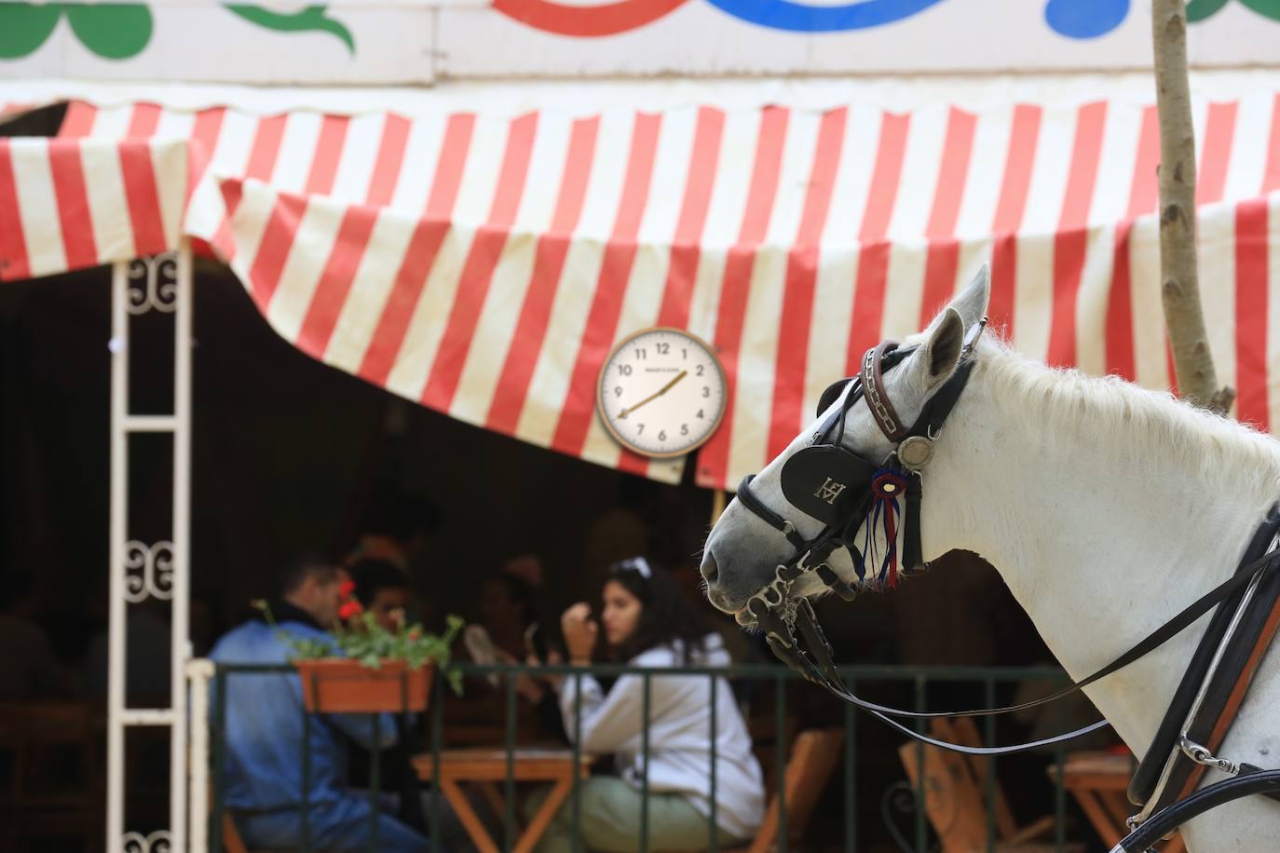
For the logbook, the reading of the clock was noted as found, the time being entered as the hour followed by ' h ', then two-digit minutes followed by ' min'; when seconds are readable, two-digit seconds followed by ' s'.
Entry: 1 h 40 min
